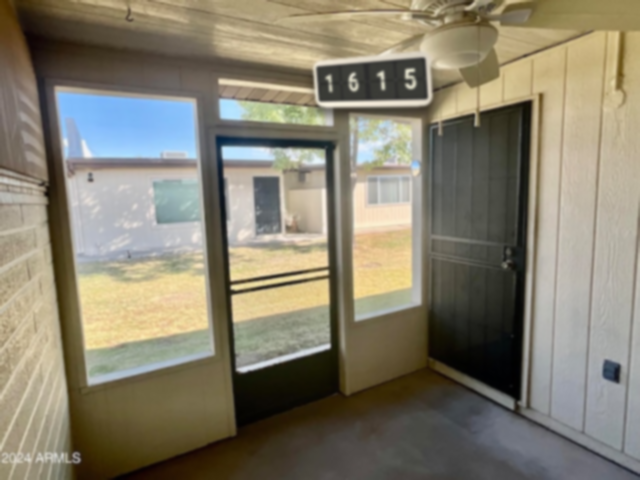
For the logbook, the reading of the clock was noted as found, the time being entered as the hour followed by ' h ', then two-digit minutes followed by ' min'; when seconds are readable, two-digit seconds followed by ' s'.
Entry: 16 h 15 min
